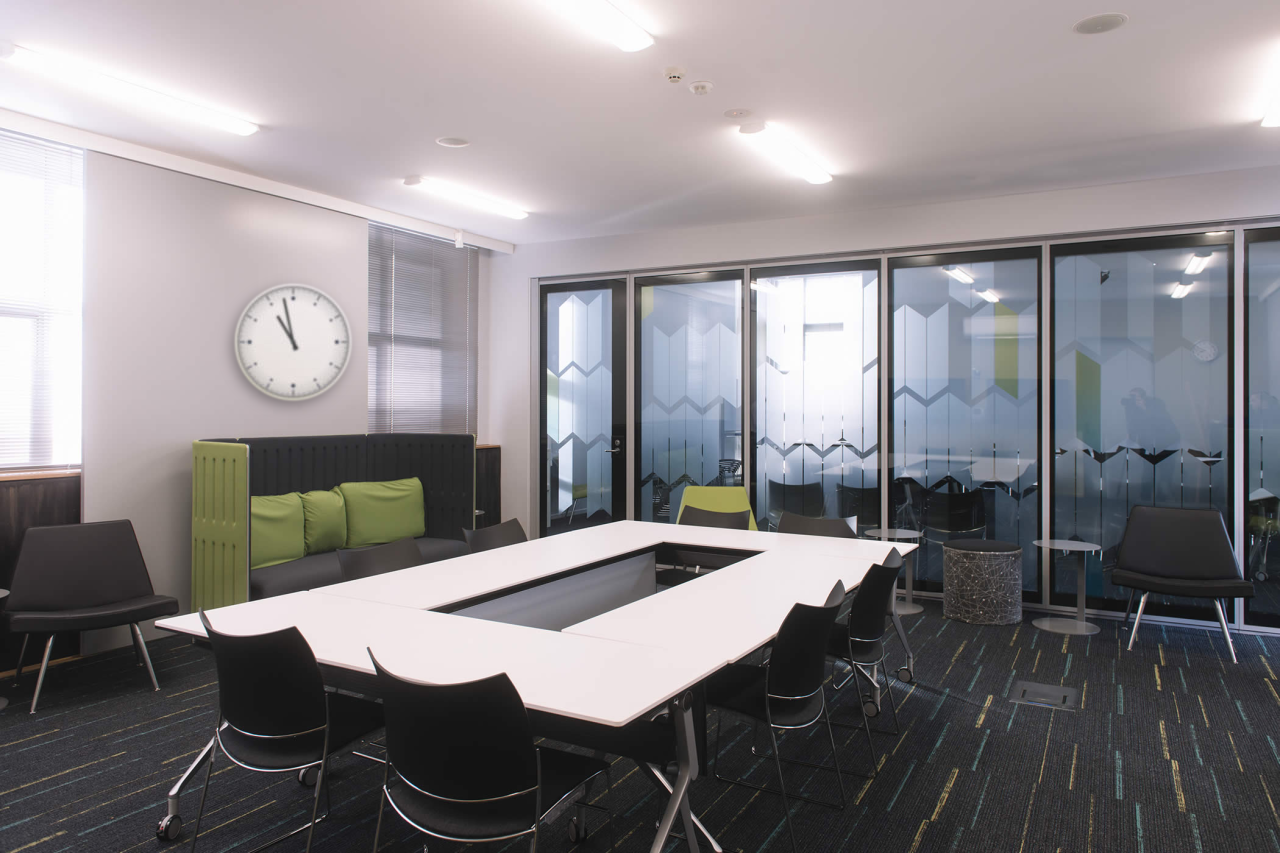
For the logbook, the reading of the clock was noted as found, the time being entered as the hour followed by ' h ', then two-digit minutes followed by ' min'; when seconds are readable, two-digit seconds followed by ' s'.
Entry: 10 h 58 min
